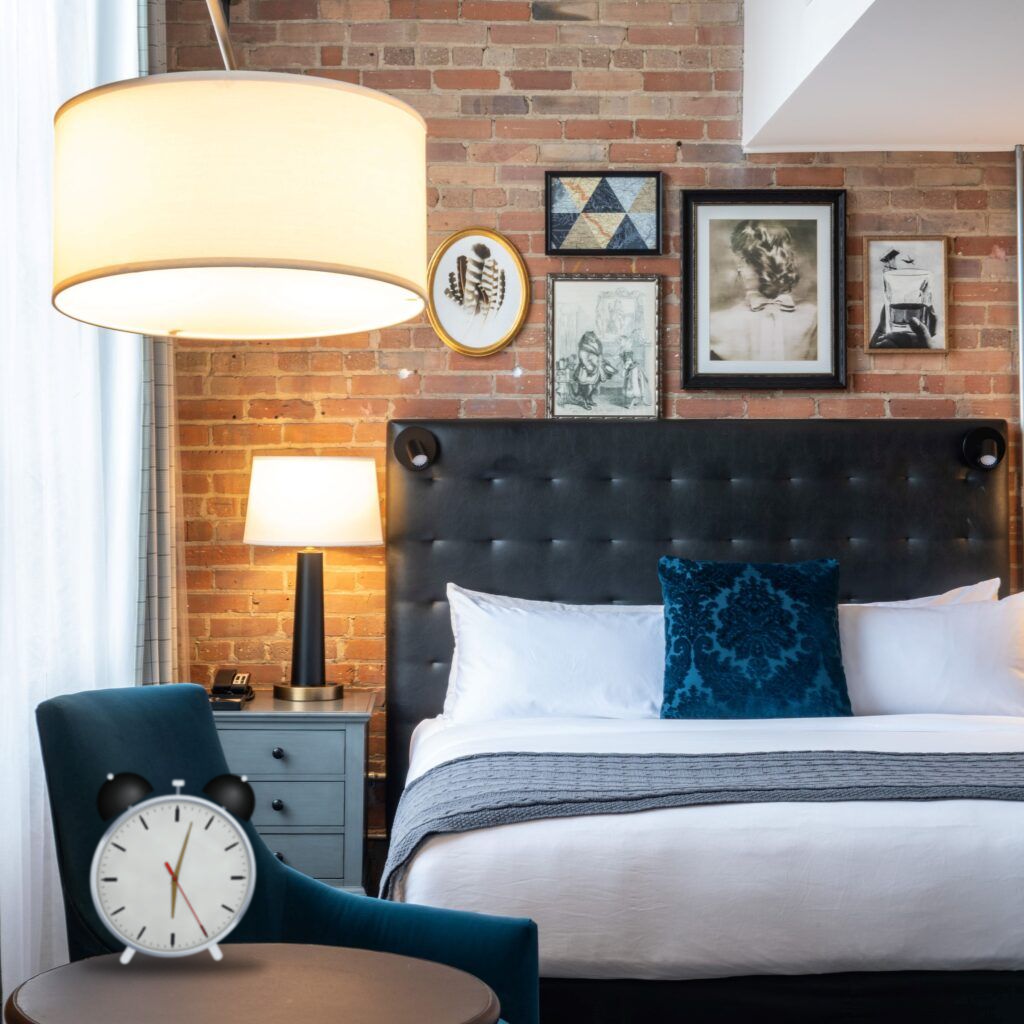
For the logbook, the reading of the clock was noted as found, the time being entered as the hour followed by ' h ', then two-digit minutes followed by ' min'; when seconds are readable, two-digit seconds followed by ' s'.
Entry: 6 h 02 min 25 s
